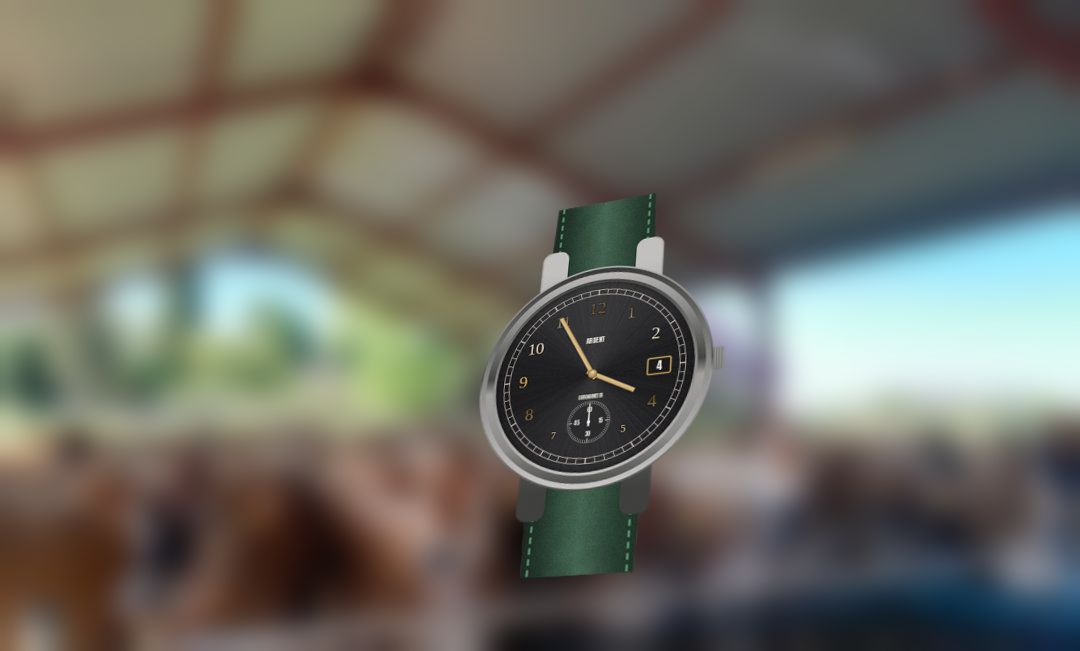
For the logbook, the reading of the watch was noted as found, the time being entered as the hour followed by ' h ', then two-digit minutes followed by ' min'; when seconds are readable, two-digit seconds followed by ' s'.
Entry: 3 h 55 min
